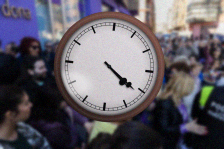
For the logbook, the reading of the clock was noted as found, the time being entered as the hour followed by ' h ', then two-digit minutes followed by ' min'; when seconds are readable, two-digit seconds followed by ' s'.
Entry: 4 h 21 min
